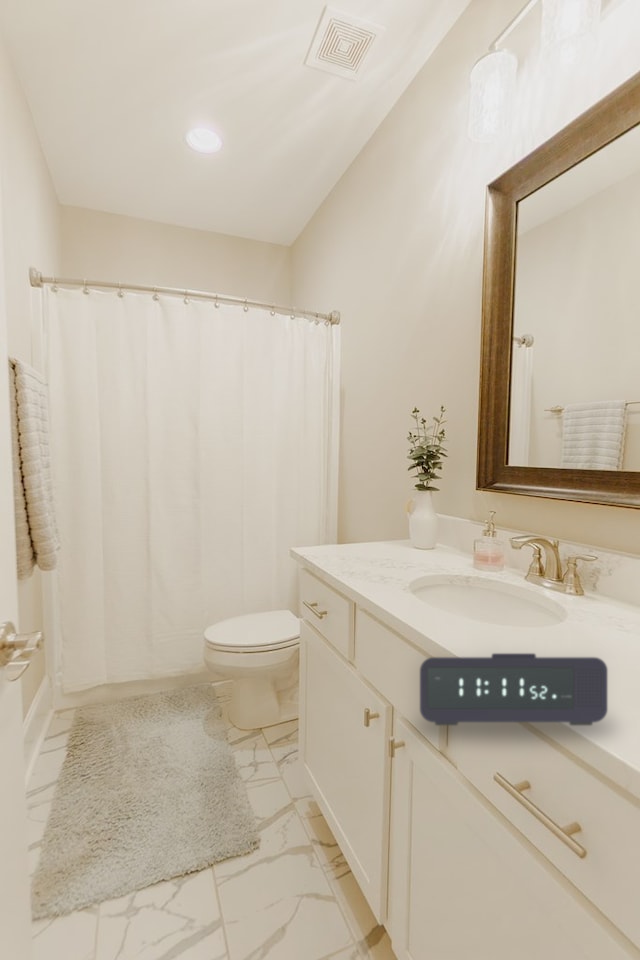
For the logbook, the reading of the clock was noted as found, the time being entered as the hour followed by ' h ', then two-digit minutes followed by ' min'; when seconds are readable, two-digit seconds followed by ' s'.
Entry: 11 h 11 min 52 s
